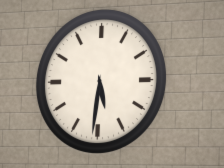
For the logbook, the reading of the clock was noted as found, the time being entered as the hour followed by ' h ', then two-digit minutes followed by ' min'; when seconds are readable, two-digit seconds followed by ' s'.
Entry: 5 h 31 min
